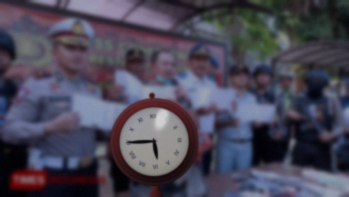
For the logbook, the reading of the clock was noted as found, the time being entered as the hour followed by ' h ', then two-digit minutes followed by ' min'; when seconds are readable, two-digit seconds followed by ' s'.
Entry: 5 h 45 min
